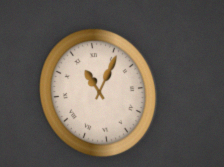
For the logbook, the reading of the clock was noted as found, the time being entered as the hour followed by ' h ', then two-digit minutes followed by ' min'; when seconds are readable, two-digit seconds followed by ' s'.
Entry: 11 h 06 min
